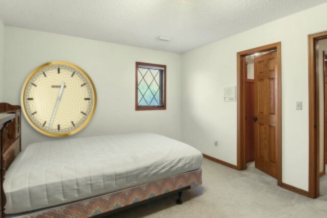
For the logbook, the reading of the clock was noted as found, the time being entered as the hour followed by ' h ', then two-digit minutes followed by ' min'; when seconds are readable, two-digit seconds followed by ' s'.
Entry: 12 h 33 min
